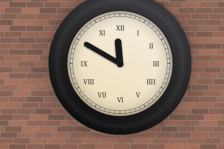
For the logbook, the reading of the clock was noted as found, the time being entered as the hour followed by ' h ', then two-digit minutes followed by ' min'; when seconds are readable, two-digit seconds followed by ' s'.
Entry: 11 h 50 min
